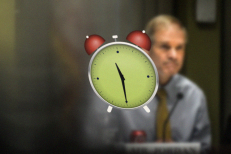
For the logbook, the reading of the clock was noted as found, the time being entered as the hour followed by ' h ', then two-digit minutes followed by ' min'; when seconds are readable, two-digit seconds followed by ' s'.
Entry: 11 h 30 min
